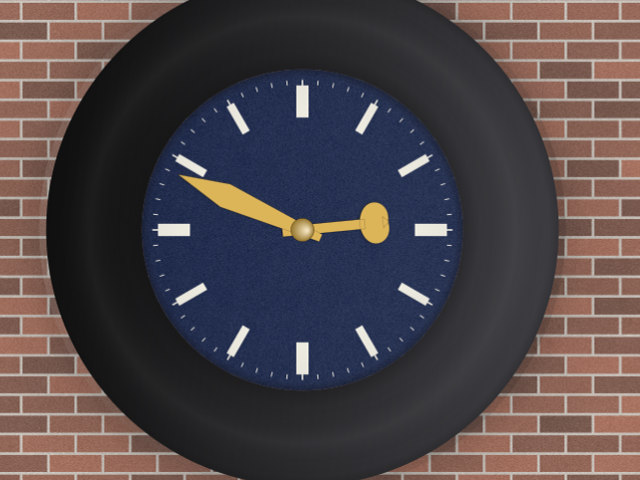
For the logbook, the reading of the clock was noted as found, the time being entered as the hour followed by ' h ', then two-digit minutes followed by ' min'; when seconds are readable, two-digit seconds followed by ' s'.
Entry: 2 h 49 min
